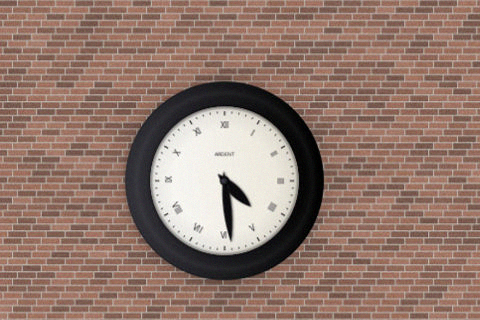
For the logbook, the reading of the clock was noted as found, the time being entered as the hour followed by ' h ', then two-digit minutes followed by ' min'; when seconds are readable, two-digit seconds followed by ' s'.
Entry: 4 h 29 min
